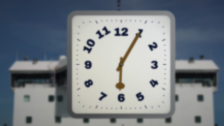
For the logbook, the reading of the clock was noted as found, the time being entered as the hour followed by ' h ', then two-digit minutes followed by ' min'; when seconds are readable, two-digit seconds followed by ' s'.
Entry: 6 h 05 min
